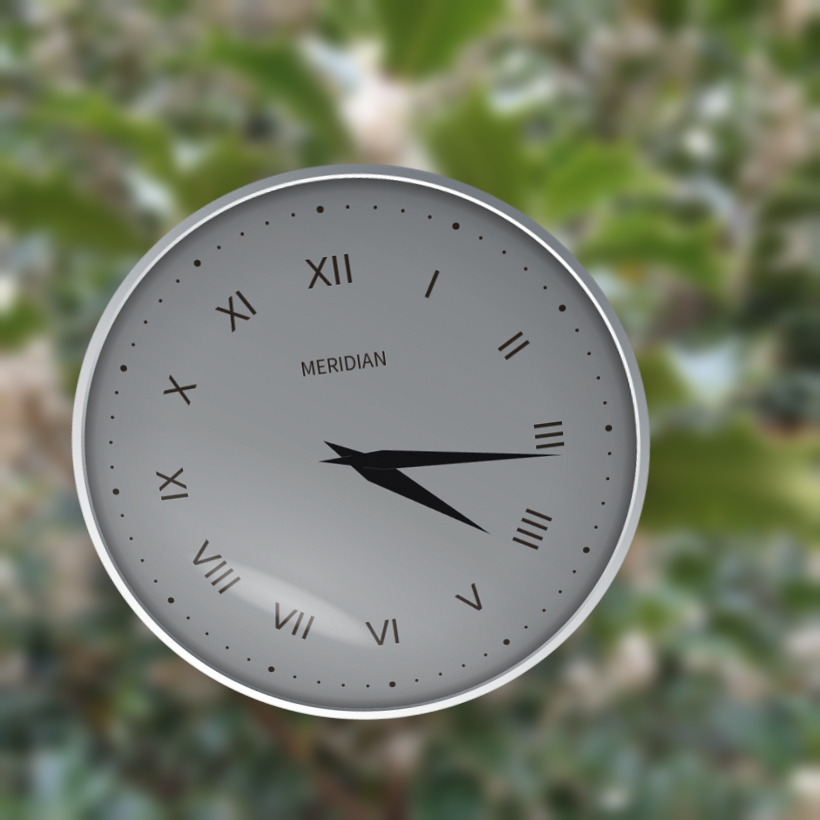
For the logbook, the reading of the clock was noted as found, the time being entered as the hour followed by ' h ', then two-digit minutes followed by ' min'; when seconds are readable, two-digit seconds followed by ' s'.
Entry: 4 h 16 min
